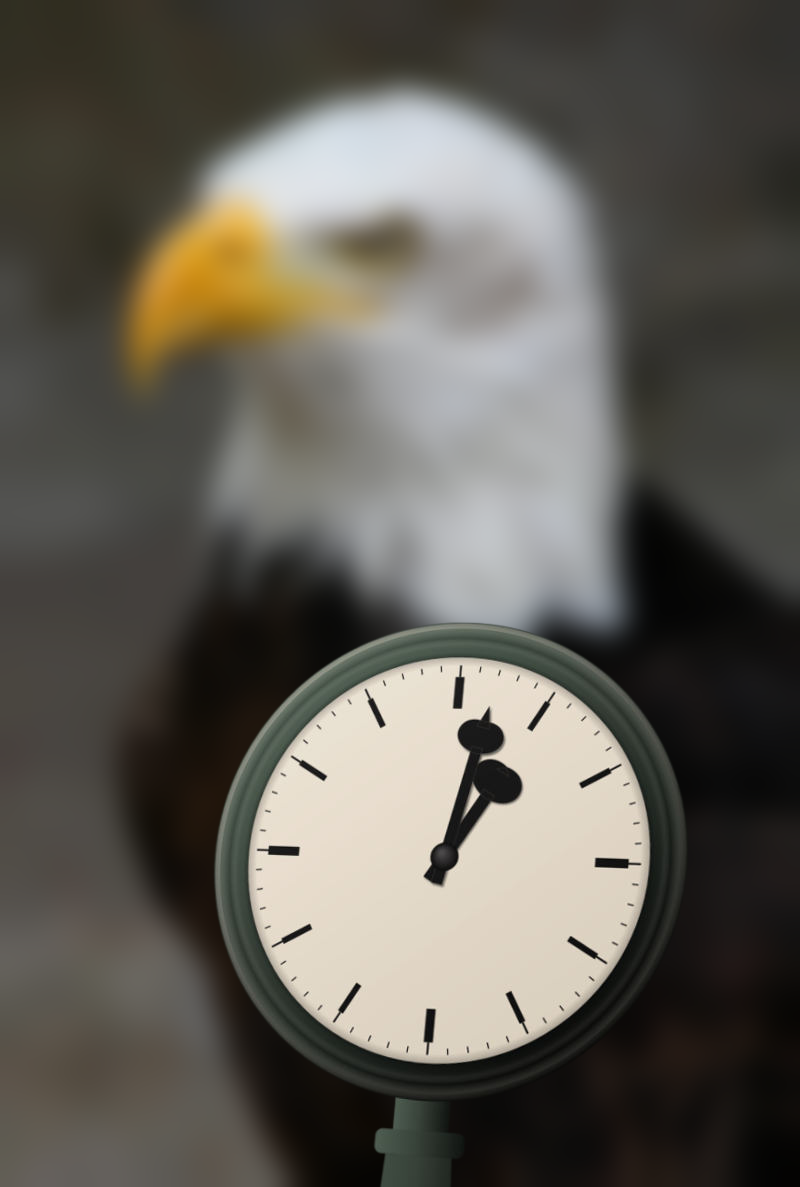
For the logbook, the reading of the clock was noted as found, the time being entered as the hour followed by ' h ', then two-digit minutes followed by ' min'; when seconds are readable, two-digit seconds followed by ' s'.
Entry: 1 h 02 min
